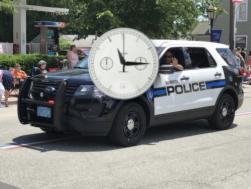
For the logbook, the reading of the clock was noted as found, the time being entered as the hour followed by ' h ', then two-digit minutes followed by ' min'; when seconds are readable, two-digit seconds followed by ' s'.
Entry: 11 h 15 min
